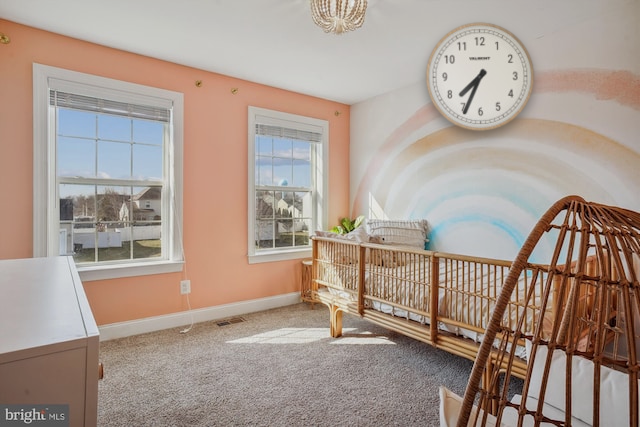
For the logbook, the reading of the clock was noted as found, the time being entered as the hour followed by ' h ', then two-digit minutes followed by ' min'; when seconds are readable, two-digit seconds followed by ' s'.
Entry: 7 h 34 min
